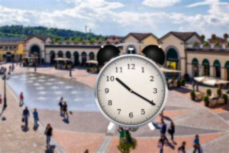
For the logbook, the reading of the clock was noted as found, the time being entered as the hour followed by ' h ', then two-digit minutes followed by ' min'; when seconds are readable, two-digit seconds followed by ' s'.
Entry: 10 h 20 min
